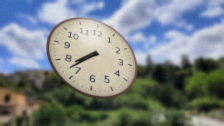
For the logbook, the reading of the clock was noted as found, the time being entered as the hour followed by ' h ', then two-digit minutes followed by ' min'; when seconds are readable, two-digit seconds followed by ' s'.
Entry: 7 h 37 min
